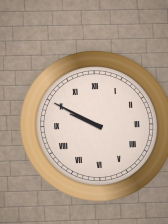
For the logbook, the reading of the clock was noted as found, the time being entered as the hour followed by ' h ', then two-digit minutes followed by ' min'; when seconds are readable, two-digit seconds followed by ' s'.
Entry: 9 h 50 min
